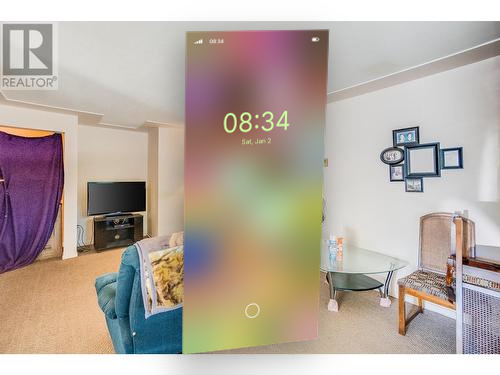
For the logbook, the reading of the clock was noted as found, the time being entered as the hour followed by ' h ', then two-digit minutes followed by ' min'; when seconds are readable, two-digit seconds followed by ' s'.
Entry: 8 h 34 min
